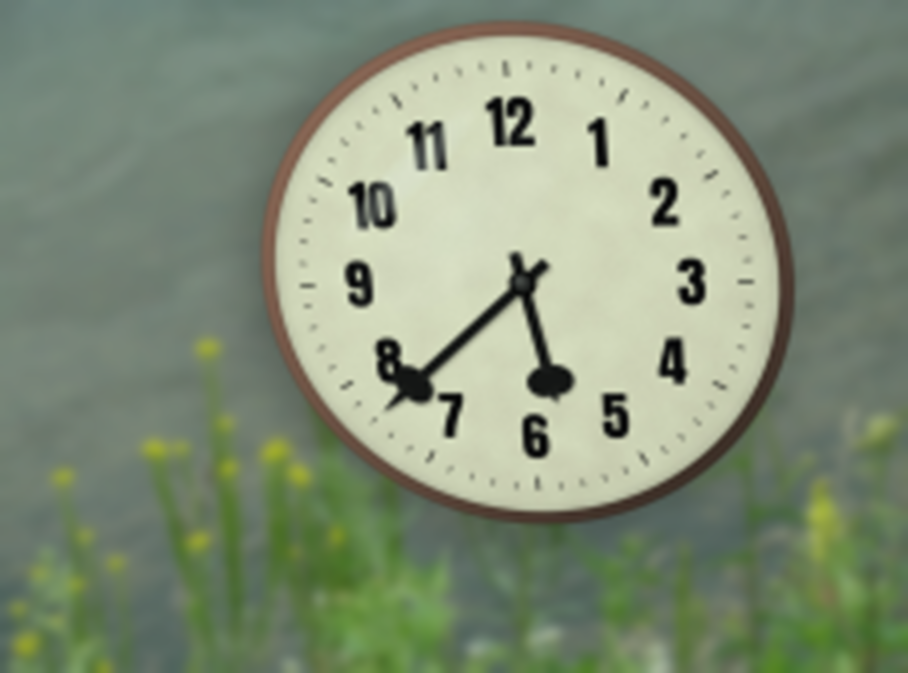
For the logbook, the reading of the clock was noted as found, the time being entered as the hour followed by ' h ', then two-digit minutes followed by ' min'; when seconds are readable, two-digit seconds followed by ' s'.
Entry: 5 h 38 min
